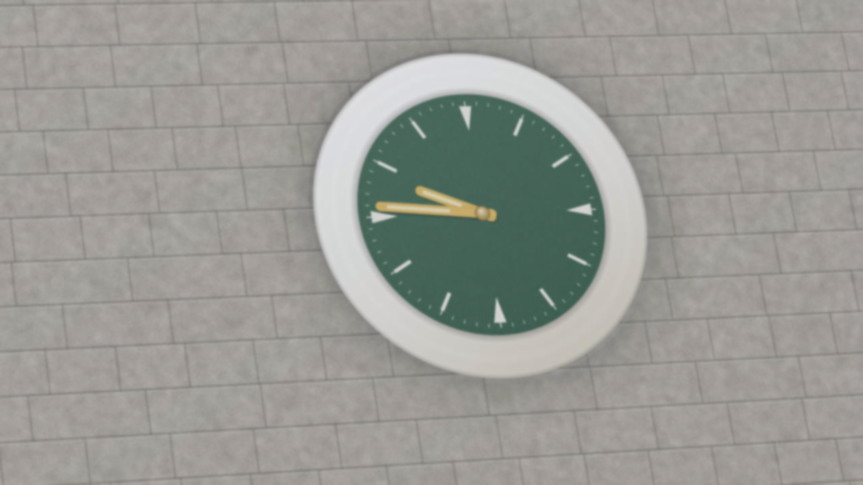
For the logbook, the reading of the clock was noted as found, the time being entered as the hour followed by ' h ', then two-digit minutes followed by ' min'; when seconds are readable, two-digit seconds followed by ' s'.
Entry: 9 h 46 min
